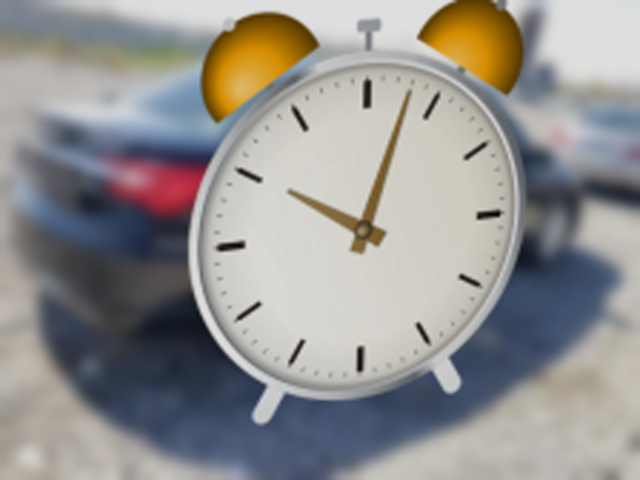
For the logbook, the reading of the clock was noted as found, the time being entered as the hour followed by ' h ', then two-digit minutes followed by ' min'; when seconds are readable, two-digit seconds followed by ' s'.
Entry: 10 h 03 min
